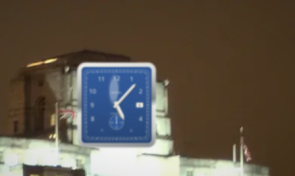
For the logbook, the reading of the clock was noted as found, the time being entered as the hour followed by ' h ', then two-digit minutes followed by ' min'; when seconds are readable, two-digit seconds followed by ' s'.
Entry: 5 h 07 min
